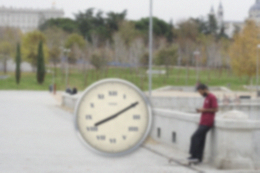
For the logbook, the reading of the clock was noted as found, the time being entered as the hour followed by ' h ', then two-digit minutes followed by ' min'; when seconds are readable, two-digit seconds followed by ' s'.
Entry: 8 h 10 min
